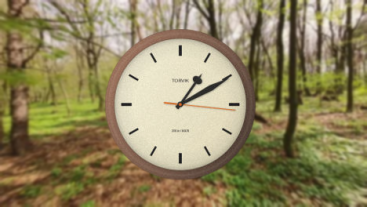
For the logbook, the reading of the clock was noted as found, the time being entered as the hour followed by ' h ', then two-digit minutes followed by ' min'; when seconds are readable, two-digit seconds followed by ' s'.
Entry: 1 h 10 min 16 s
